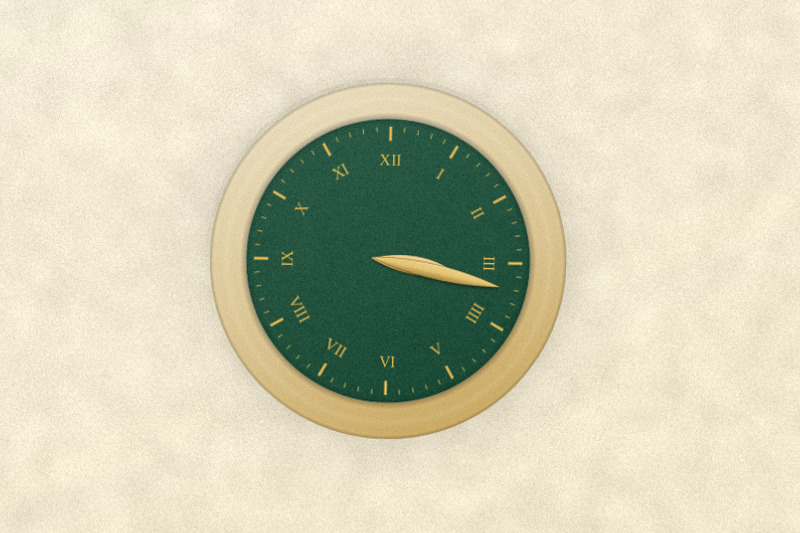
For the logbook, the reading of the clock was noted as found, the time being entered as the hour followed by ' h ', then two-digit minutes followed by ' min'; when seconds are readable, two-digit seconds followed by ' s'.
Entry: 3 h 17 min
